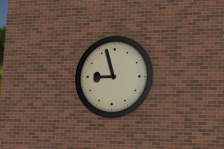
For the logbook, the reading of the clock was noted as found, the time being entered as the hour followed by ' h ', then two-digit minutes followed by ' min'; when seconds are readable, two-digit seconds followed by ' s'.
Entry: 8 h 57 min
